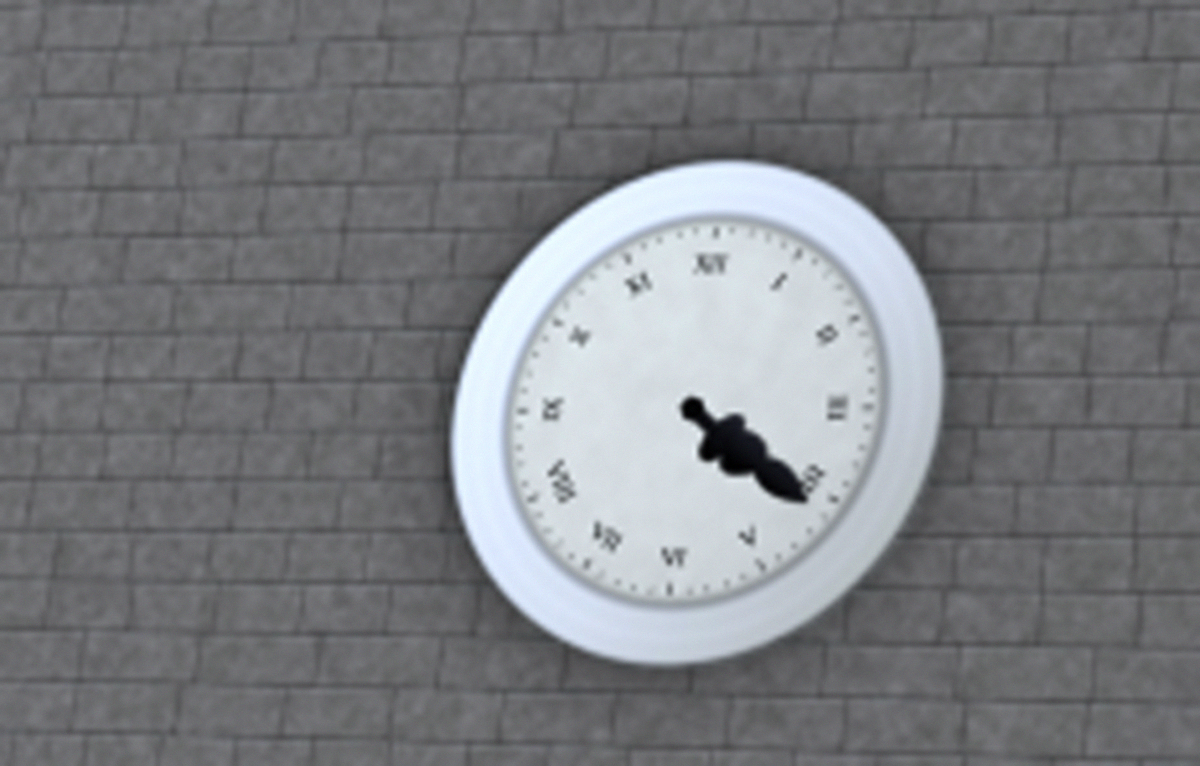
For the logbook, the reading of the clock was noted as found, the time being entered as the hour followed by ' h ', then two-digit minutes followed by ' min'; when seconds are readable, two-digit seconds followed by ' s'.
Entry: 4 h 21 min
